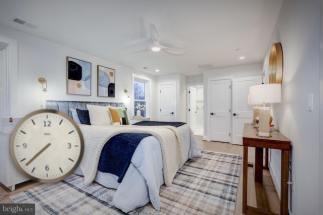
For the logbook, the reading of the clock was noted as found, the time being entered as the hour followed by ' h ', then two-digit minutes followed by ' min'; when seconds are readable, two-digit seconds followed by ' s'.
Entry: 7 h 38 min
